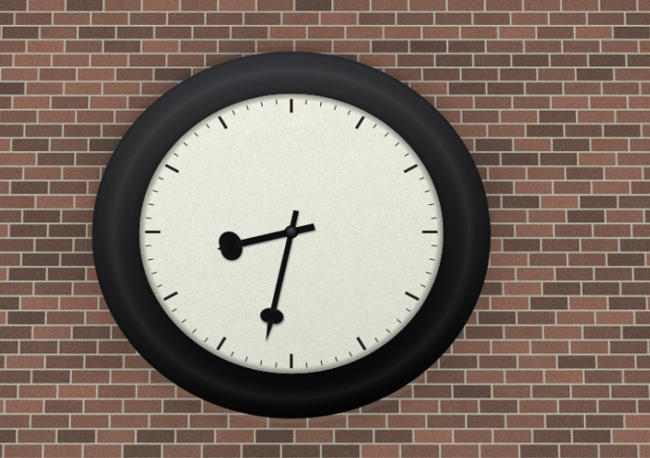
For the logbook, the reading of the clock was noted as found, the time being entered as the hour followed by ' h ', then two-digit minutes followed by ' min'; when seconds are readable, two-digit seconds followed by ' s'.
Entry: 8 h 32 min
